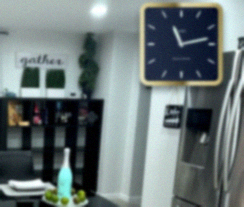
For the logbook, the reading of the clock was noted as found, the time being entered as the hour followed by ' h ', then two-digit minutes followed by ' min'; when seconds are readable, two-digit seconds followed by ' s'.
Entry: 11 h 13 min
